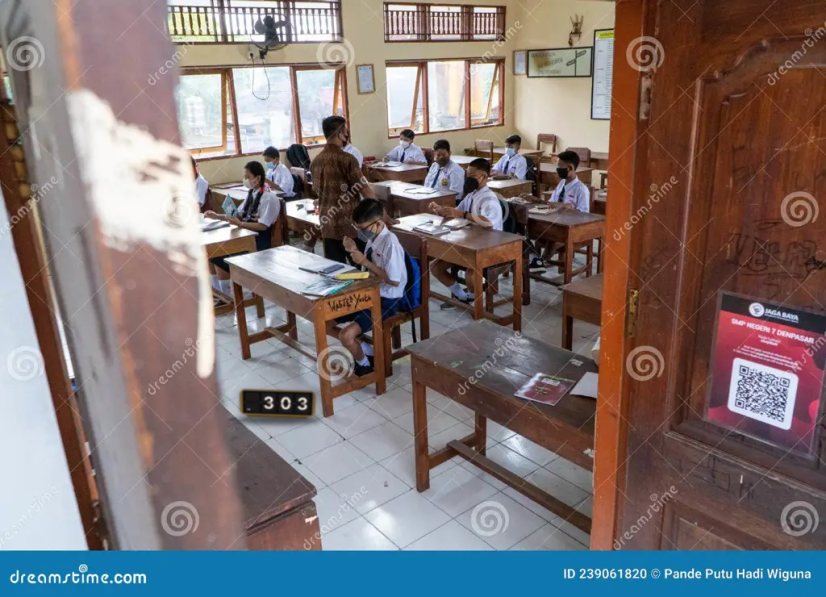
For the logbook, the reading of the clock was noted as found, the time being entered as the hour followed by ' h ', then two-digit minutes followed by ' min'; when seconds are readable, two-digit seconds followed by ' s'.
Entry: 3 h 03 min
